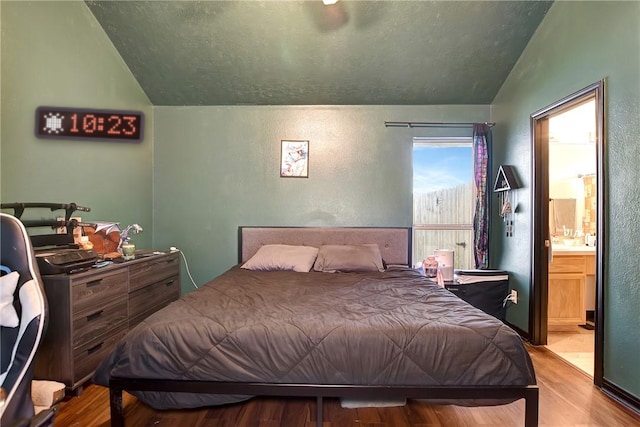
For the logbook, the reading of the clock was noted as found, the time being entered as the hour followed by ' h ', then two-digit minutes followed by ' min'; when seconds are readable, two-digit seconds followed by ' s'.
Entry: 10 h 23 min
